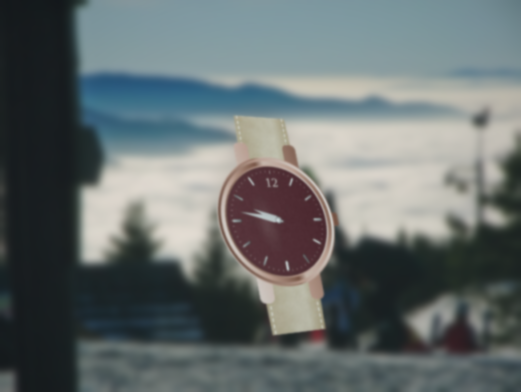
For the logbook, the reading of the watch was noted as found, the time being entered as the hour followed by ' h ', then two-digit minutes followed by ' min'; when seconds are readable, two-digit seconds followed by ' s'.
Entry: 9 h 47 min
